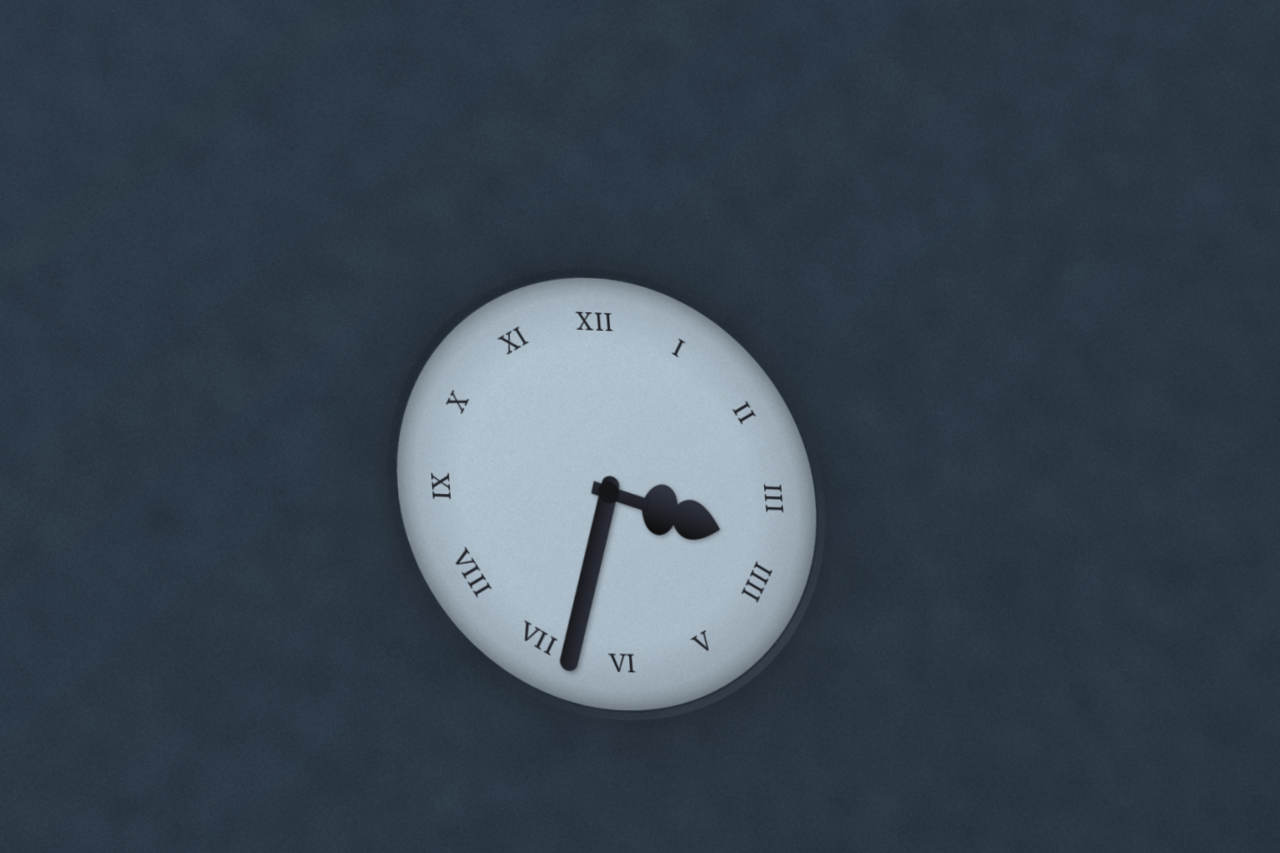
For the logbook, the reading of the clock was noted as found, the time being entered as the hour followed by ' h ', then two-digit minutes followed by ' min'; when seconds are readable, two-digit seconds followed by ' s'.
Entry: 3 h 33 min
